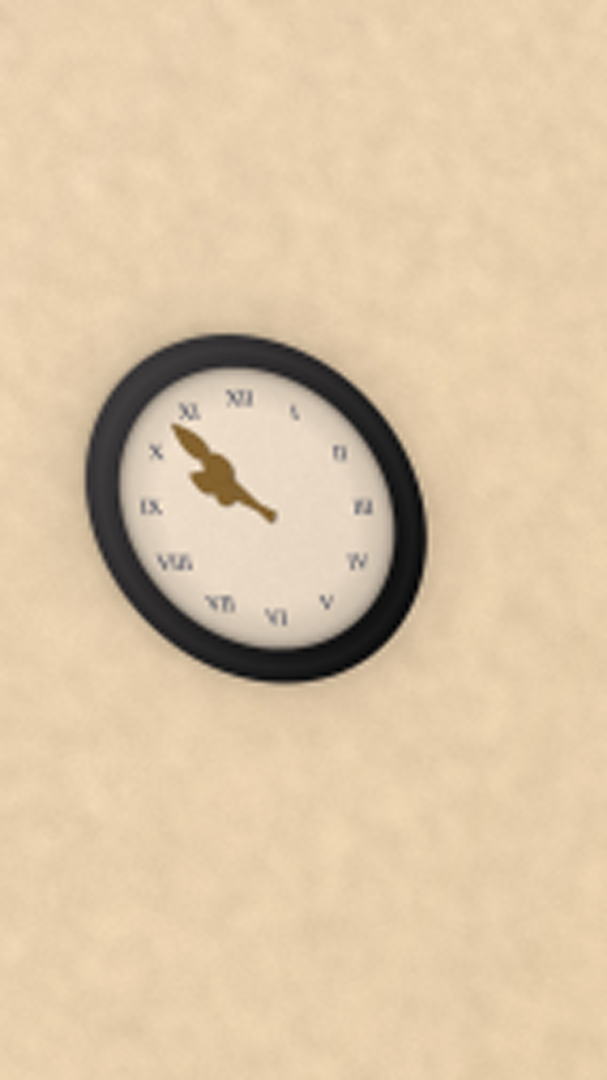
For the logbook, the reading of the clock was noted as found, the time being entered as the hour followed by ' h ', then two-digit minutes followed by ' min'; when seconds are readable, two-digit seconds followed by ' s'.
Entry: 9 h 53 min
